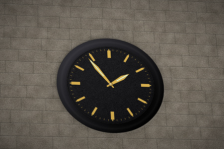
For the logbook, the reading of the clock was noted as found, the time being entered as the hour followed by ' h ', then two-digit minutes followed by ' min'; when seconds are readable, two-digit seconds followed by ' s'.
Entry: 1 h 54 min
